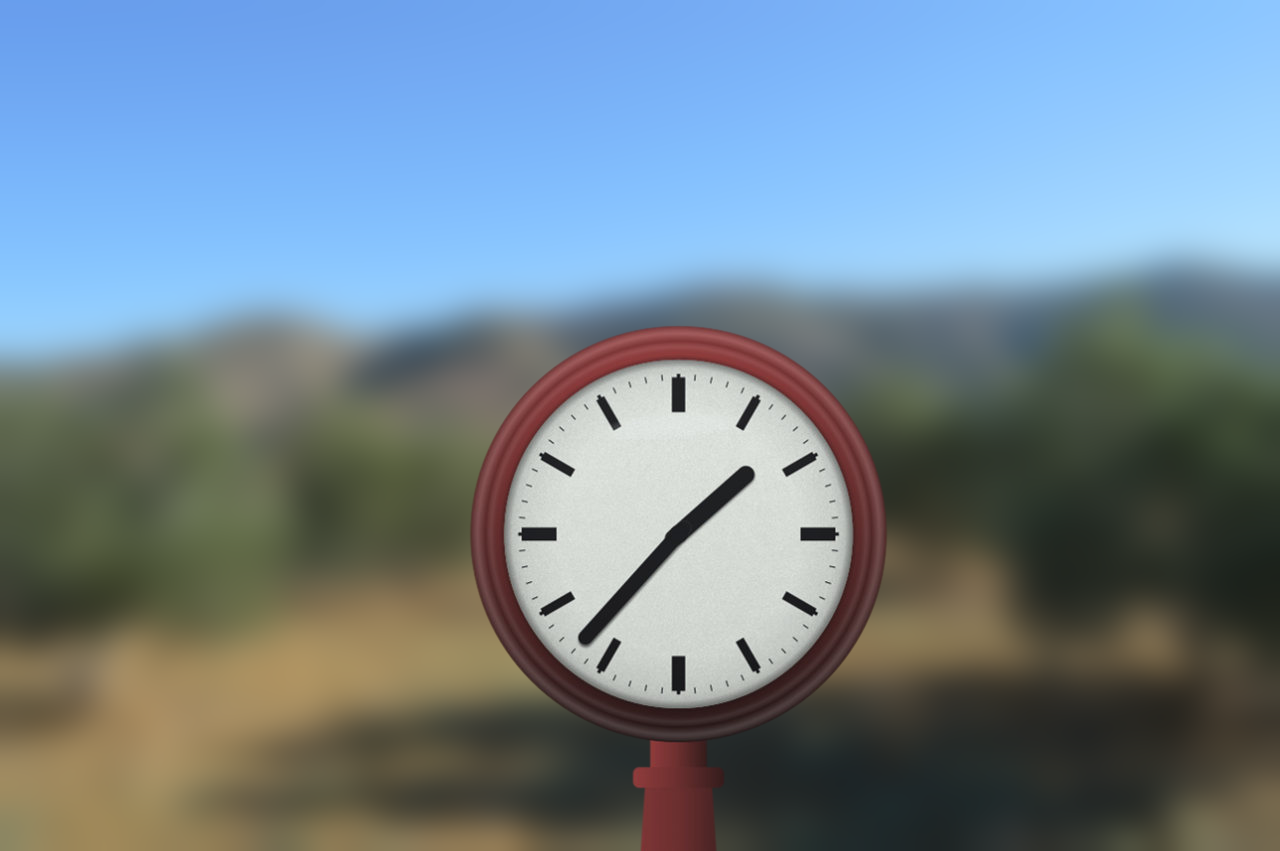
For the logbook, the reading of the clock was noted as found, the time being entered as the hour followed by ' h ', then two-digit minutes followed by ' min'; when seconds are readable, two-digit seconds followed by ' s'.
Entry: 1 h 37 min
